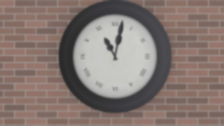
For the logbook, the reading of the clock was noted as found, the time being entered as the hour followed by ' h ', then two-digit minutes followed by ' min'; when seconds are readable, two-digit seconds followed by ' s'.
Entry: 11 h 02 min
